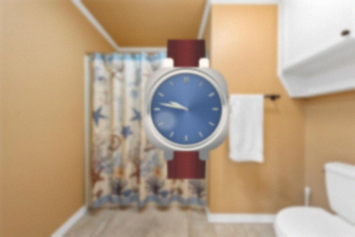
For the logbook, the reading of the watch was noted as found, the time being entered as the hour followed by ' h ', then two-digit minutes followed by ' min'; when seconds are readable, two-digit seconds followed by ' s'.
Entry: 9 h 47 min
